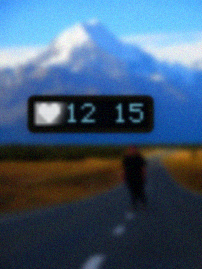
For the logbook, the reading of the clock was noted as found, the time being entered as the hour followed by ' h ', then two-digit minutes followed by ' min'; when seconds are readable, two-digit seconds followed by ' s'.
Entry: 12 h 15 min
